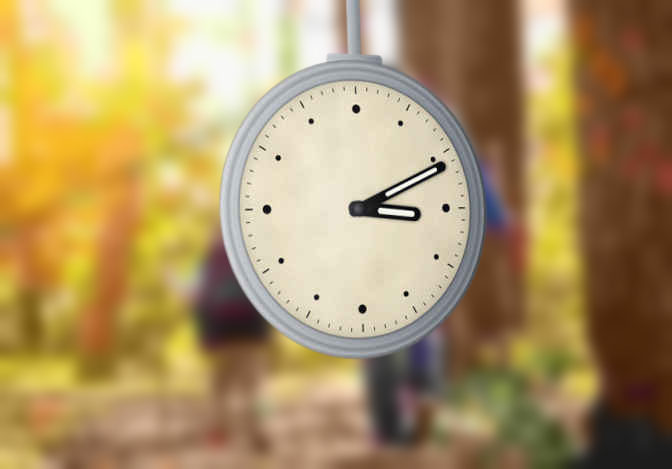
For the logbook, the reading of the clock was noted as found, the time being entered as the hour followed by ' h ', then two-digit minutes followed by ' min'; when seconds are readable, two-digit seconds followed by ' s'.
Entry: 3 h 11 min
